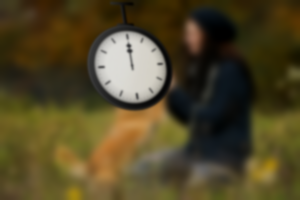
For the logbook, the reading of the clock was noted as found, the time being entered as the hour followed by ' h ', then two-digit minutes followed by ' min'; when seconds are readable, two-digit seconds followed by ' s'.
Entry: 12 h 00 min
